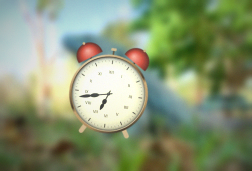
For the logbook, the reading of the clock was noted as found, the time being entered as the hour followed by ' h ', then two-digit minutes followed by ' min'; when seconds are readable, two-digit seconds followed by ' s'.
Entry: 6 h 43 min
